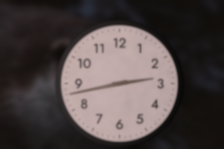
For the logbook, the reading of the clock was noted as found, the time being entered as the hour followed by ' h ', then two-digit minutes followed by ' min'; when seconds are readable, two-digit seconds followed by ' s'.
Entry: 2 h 43 min
